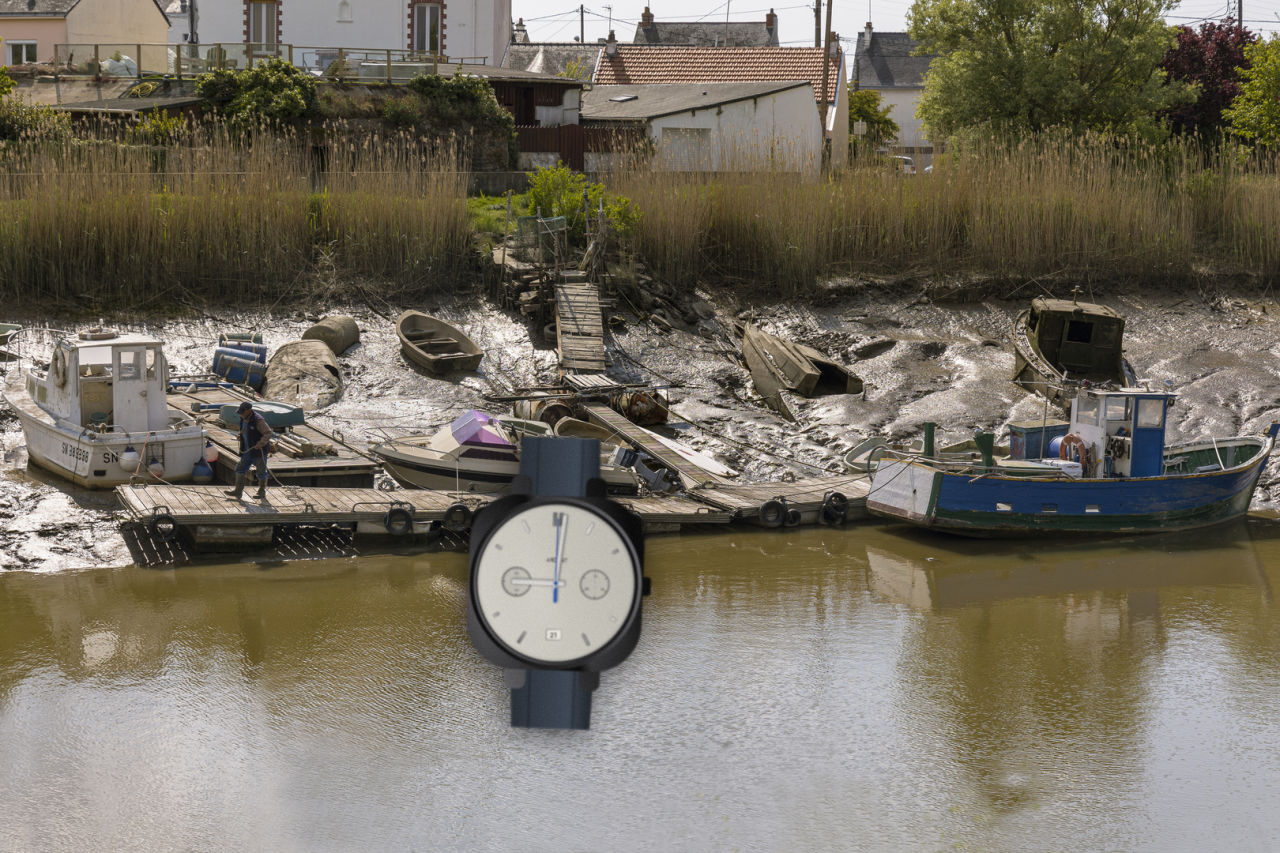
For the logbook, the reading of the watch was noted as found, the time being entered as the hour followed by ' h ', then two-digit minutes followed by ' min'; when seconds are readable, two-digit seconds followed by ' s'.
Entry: 9 h 01 min
